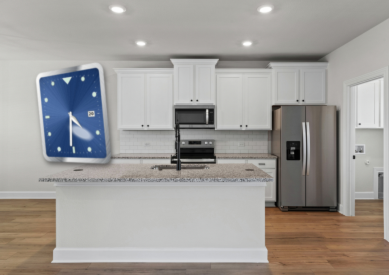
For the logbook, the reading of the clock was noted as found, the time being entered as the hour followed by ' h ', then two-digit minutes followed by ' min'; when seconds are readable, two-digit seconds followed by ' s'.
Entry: 4 h 31 min
